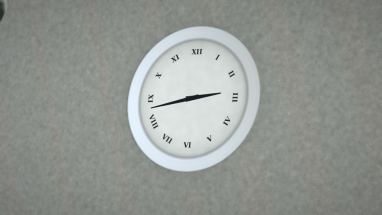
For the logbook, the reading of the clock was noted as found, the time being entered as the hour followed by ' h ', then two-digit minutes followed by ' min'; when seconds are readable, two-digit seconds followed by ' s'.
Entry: 2 h 43 min
